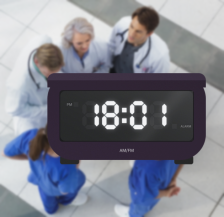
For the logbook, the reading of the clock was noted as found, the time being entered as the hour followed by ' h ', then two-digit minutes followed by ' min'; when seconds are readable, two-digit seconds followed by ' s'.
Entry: 18 h 01 min
